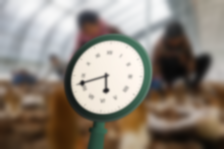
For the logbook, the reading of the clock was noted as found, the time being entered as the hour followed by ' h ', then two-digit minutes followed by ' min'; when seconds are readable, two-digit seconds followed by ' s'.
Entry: 5 h 42 min
